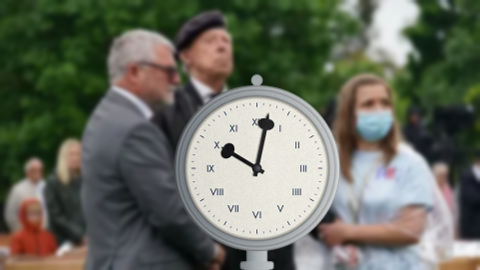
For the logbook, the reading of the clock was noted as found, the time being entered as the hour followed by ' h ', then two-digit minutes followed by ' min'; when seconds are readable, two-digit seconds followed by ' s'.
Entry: 10 h 02 min
